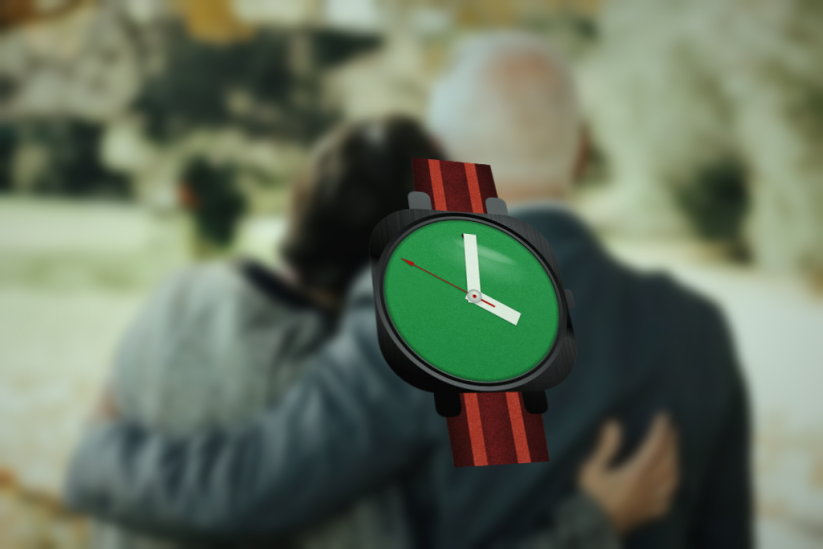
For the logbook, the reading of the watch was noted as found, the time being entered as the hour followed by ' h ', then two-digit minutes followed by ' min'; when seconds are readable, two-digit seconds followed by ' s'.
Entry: 4 h 00 min 50 s
